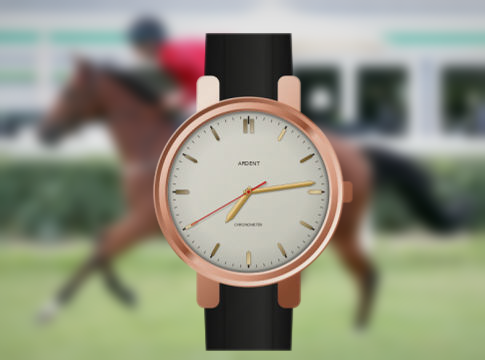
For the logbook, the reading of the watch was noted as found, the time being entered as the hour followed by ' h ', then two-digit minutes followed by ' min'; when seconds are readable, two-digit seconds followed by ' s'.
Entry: 7 h 13 min 40 s
